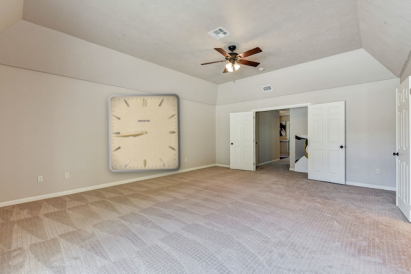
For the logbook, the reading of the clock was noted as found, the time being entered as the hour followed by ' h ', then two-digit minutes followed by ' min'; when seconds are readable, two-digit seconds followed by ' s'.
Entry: 8 h 44 min
